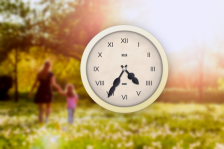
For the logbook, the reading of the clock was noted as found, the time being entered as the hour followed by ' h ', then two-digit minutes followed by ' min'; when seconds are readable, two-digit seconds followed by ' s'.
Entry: 4 h 35 min
